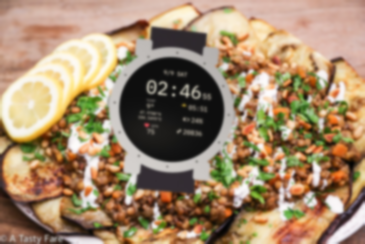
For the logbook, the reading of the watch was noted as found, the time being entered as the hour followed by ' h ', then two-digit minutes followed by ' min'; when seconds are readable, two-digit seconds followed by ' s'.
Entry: 2 h 46 min
